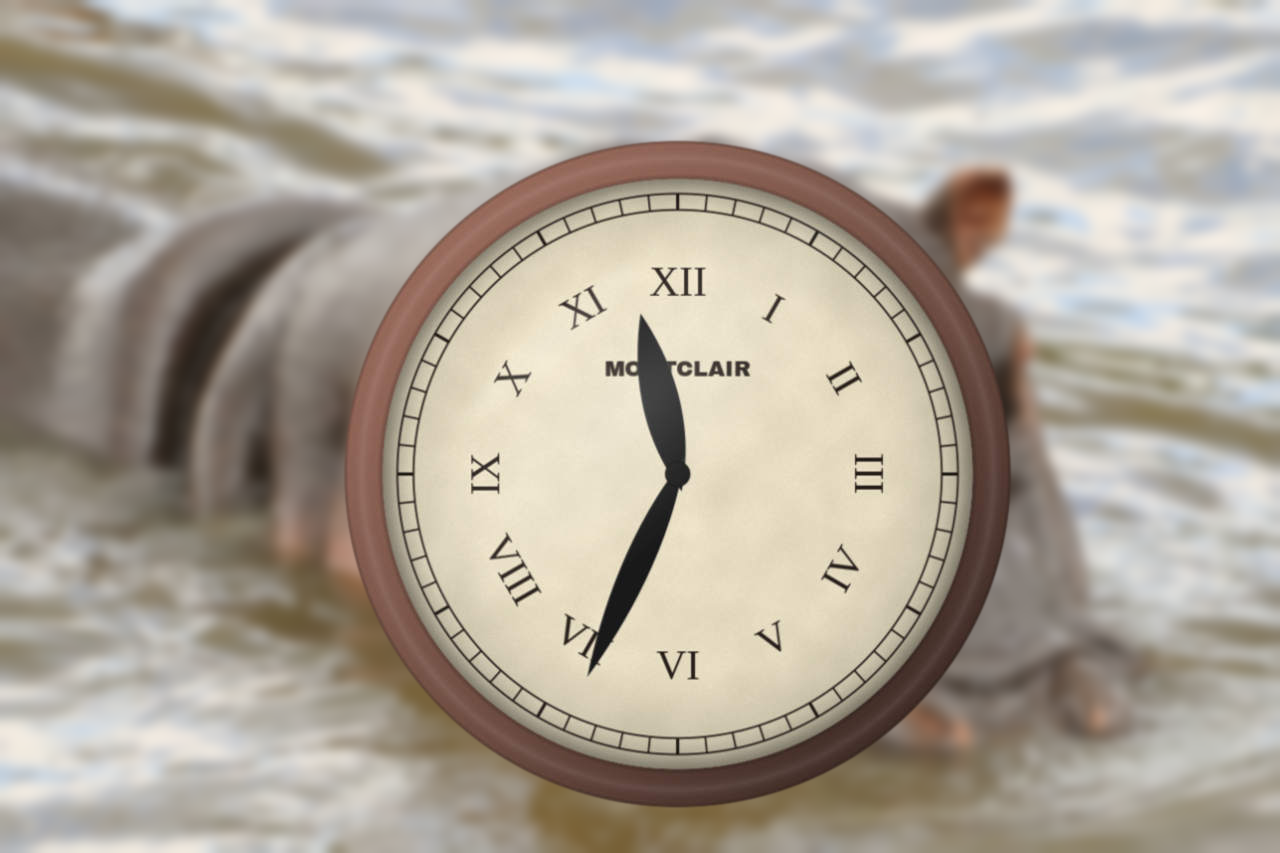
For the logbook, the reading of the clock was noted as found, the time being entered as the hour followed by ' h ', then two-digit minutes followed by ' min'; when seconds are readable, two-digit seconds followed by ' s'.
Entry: 11 h 34 min
